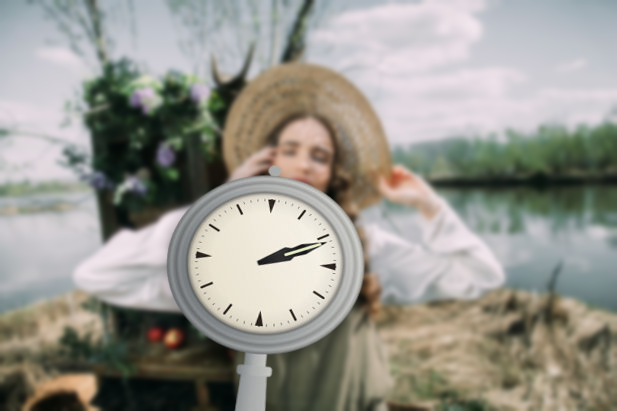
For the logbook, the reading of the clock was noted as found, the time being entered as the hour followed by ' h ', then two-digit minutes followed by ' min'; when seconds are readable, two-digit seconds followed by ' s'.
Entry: 2 h 11 min
